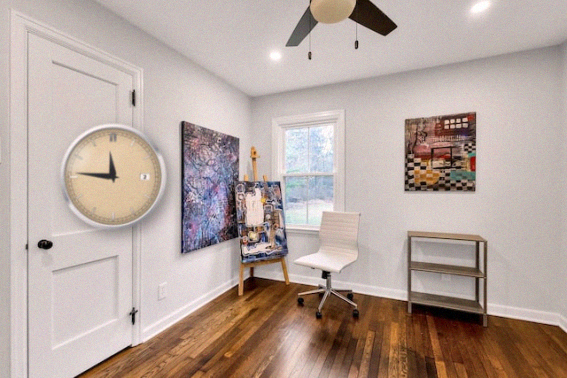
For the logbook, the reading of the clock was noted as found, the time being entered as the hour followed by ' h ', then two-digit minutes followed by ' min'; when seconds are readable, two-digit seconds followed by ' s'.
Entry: 11 h 46 min
